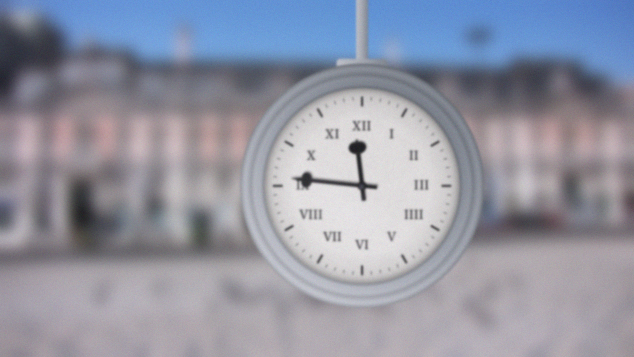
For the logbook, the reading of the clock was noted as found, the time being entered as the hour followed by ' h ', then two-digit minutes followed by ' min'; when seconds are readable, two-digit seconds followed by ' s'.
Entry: 11 h 46 min
